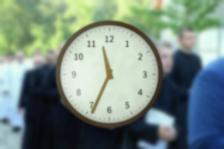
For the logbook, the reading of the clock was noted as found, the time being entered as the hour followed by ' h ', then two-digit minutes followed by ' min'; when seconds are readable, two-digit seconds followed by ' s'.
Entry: 11 h 34 min
